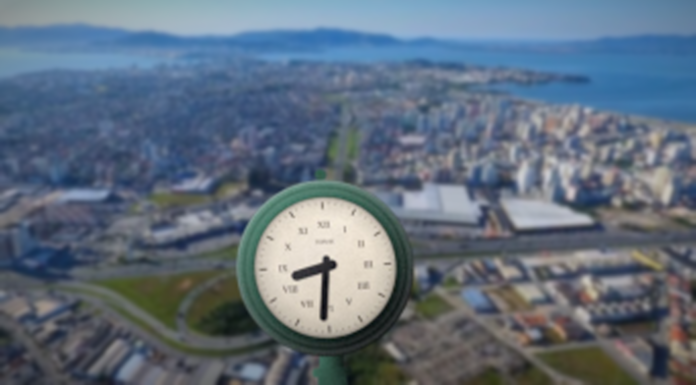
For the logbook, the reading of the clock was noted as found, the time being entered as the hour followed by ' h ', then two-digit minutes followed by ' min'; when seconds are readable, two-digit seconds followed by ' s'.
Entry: 8 h 31 min
